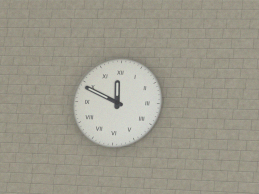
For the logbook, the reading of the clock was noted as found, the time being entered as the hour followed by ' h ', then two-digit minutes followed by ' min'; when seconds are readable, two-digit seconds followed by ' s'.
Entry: 11 h 49 min
